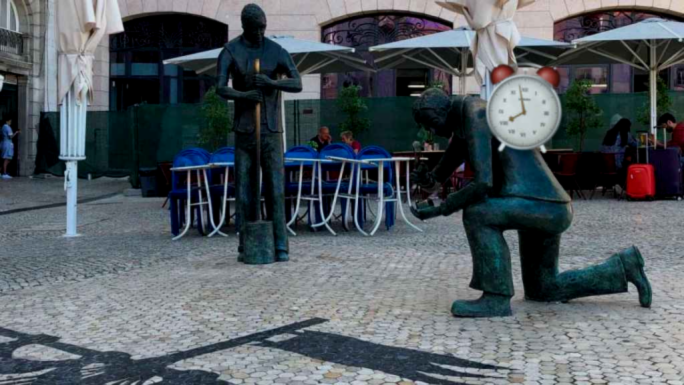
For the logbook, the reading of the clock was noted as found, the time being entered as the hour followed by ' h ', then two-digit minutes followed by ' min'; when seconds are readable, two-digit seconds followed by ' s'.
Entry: 7 h 58 min
